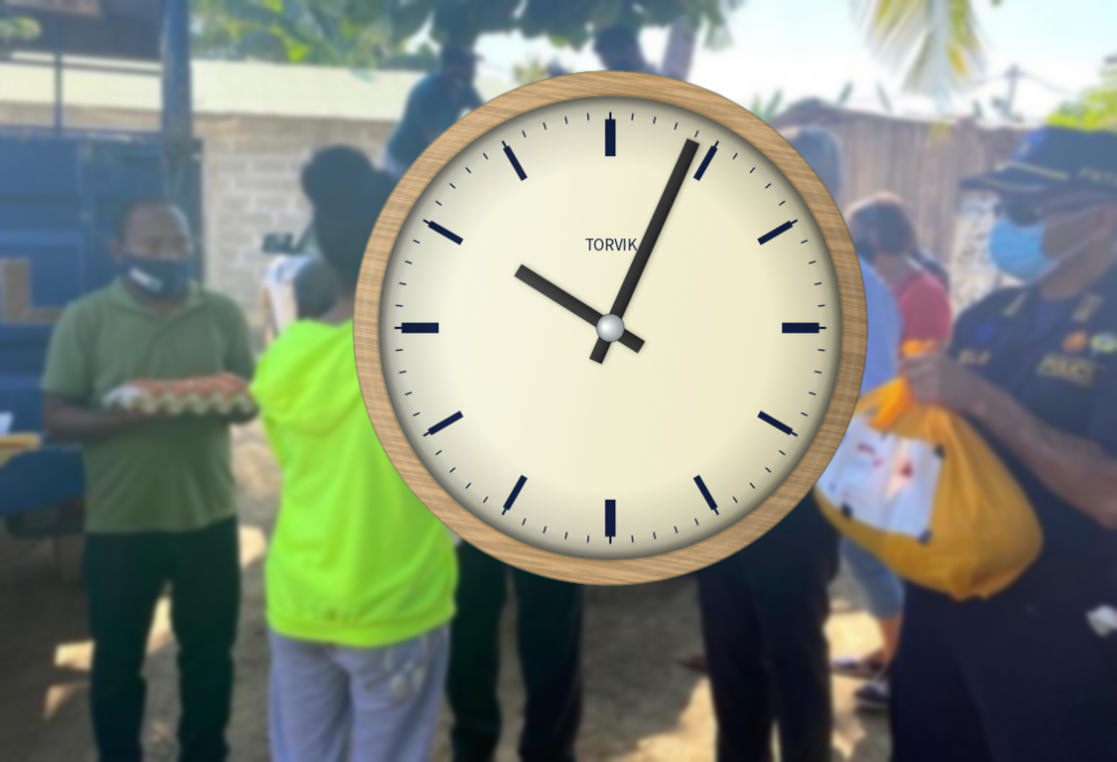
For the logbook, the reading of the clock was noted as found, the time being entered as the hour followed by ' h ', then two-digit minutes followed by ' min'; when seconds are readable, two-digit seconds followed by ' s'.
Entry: 10 h 04 min
